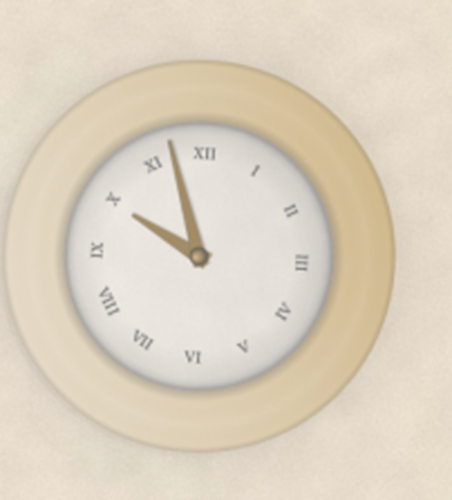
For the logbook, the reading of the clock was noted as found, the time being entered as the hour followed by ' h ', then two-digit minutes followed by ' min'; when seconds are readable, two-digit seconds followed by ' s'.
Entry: 9 h 57 min
